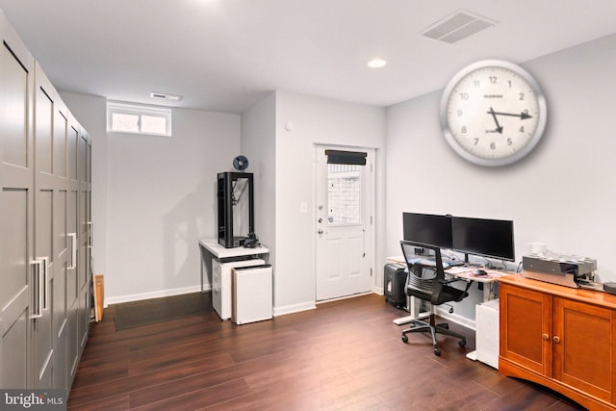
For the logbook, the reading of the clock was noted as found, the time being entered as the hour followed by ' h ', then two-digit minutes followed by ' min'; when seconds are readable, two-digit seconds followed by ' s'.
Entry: 5 h 16 min
